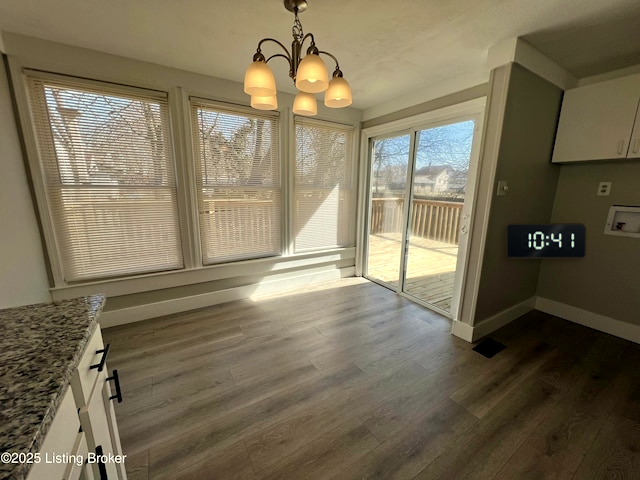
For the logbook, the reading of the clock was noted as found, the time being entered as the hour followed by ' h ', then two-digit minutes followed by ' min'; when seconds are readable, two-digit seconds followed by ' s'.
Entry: 10 h 41 min
